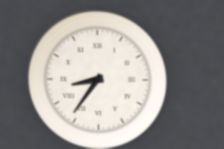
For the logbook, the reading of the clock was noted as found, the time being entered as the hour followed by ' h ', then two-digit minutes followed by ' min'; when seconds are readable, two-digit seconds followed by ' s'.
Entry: 8 h 36 min
